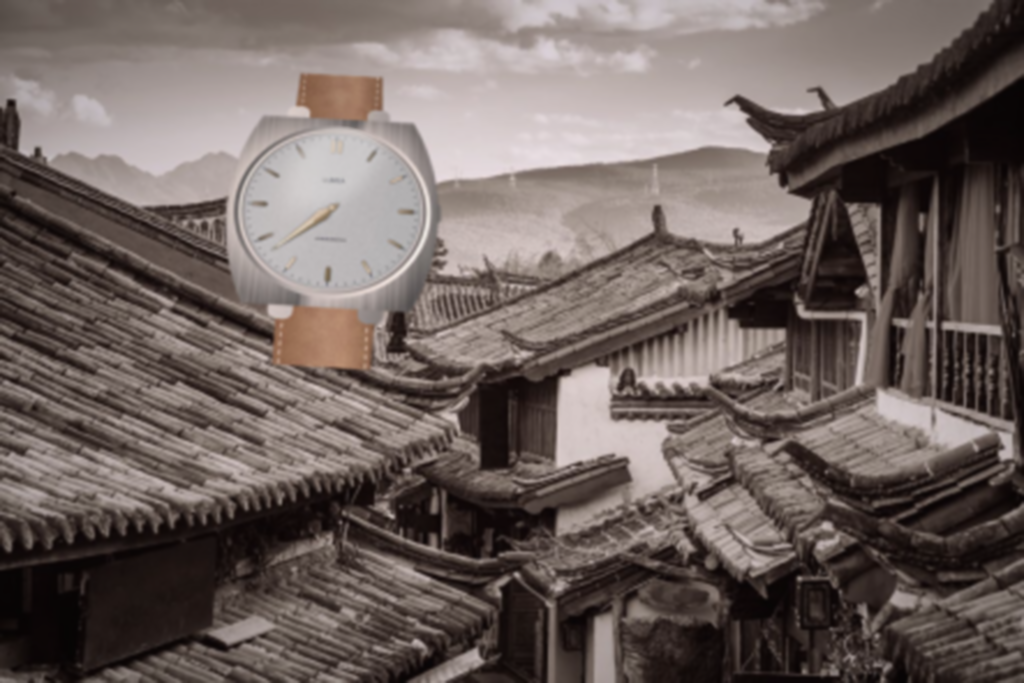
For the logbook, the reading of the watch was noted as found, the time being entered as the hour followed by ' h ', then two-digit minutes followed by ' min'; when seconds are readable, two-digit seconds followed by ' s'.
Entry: 7 h 38 min
